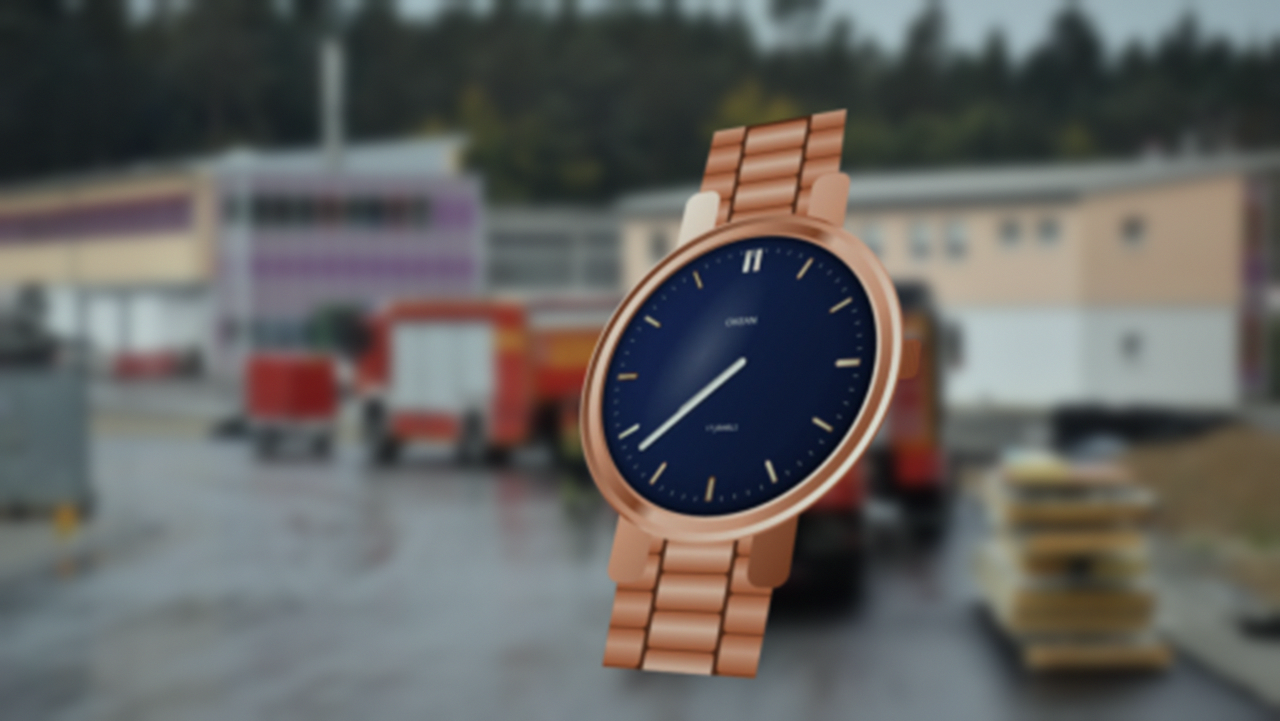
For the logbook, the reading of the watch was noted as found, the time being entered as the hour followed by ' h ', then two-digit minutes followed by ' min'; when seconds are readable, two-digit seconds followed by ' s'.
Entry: 7 h 38 min
